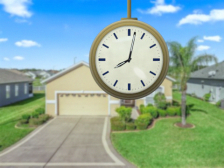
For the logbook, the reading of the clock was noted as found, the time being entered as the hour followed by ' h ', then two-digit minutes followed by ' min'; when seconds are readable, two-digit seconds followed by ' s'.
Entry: 8 h 02 min
